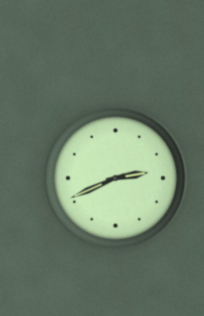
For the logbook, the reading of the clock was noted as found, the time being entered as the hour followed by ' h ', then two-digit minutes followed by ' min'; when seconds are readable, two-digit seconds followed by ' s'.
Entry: 2 h 41 min
